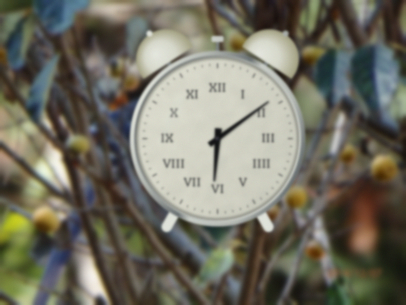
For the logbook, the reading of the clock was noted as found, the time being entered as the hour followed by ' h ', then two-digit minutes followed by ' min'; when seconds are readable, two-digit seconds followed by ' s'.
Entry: 6 h 09 min
